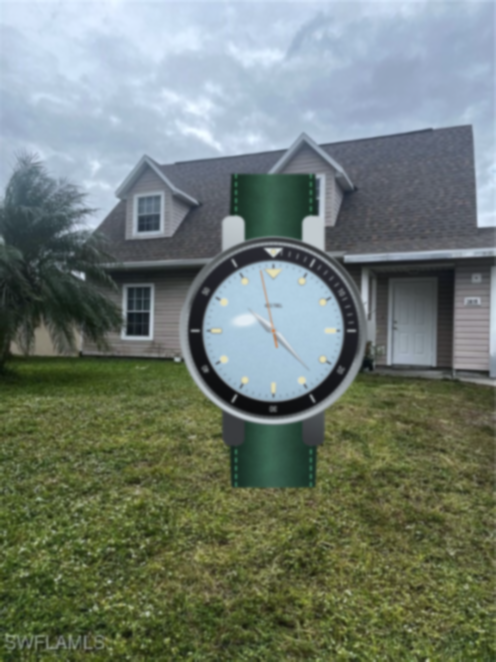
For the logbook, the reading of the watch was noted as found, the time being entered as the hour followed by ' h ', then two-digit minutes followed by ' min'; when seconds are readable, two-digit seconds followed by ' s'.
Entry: 10 h 22 min 58 s
